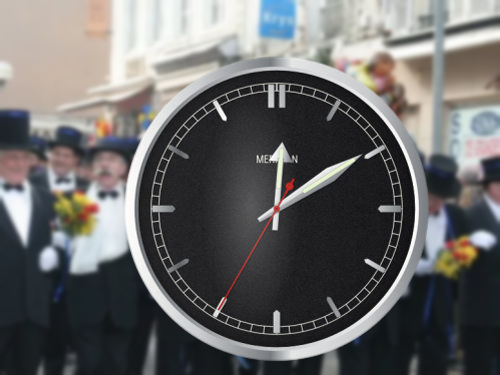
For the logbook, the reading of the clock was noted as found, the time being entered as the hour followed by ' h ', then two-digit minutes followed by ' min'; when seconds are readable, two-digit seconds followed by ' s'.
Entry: 12 h 09 min 35 s
